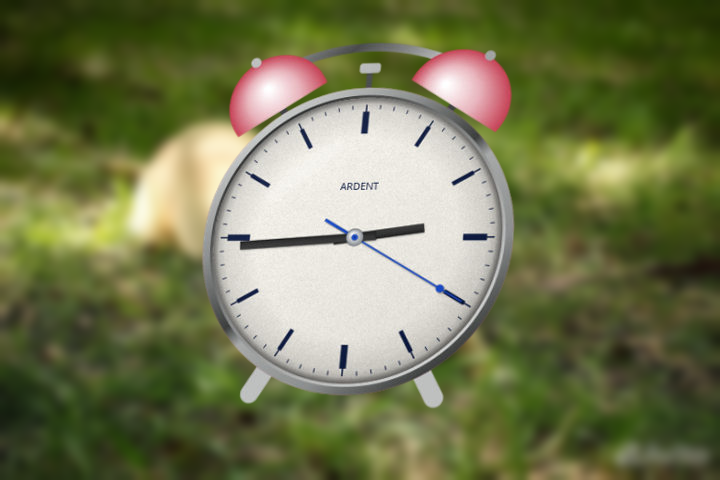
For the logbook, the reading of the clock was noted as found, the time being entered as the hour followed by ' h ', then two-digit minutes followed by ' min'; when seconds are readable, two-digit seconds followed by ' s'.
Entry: 2 h 44 min 20 s
